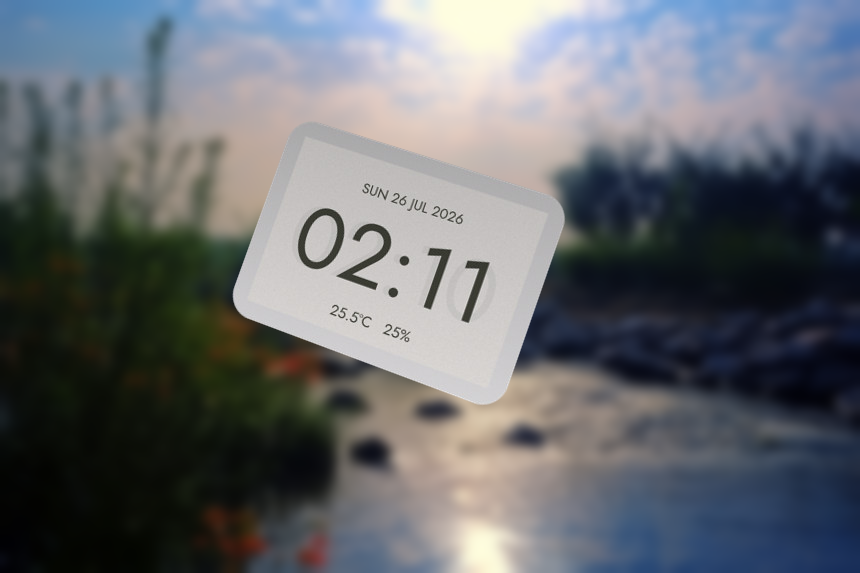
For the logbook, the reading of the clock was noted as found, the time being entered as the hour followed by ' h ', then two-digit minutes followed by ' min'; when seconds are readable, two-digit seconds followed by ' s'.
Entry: 2 h 11 min
